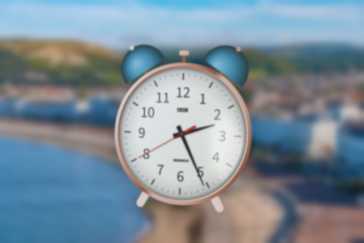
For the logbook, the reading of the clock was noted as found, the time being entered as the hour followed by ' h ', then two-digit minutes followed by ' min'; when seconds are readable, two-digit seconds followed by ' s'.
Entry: 2 h 25 min 40 s
